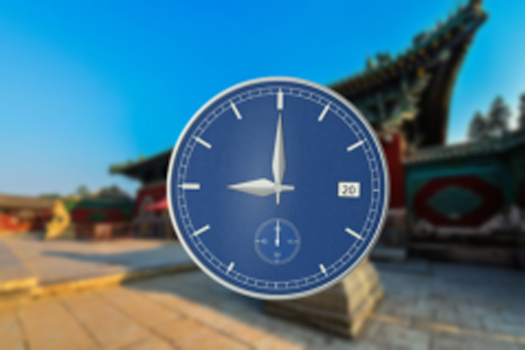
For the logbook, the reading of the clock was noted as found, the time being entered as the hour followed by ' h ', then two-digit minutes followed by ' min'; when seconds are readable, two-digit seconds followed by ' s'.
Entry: 9 h 00 min
